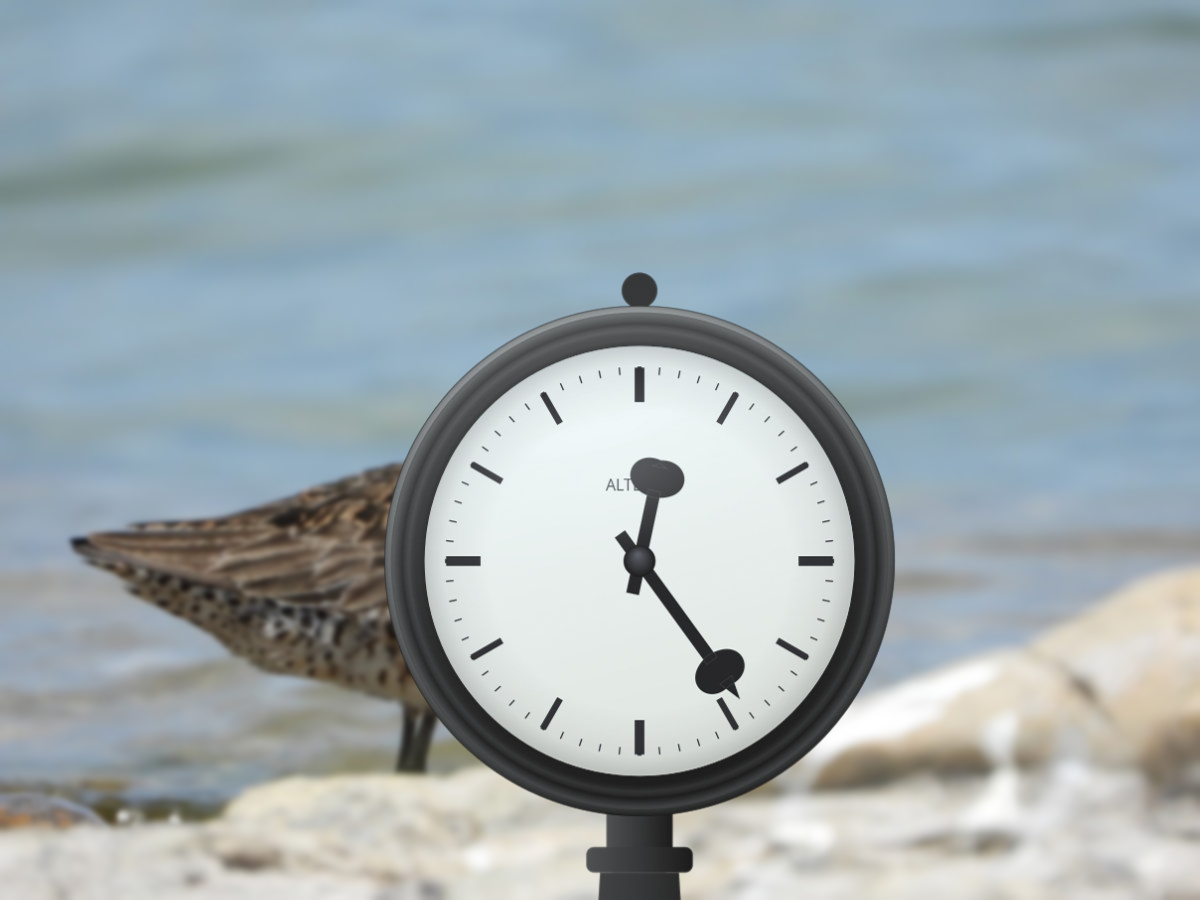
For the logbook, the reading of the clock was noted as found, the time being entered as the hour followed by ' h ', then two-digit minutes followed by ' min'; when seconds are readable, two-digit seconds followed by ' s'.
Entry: 12 h 24 min
